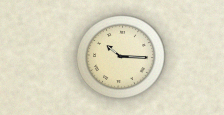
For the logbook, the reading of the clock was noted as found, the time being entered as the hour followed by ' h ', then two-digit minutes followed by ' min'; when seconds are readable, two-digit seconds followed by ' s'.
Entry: 10 h 15 min
